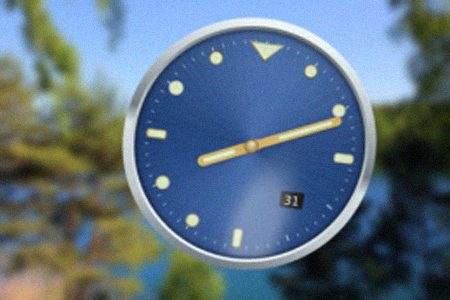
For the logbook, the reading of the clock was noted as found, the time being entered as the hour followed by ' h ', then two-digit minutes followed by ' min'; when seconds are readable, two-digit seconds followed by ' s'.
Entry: 8 h 11 min
